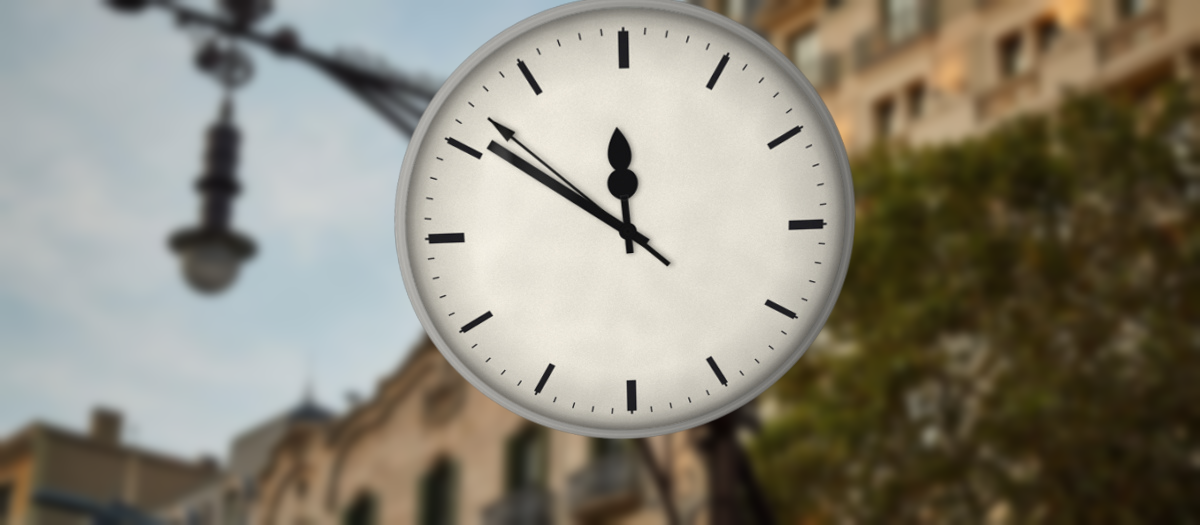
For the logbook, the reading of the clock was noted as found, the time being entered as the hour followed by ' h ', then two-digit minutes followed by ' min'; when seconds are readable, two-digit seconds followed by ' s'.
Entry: 11 h 50 min 52 s
